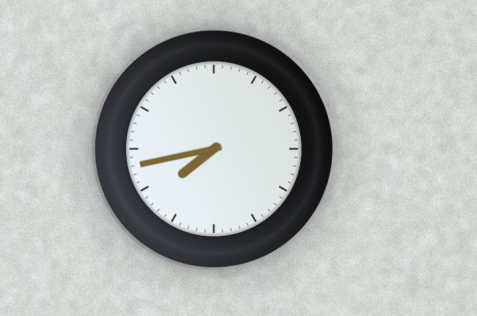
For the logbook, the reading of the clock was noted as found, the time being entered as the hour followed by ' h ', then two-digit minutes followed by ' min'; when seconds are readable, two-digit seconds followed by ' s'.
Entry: 7 h 43 min
